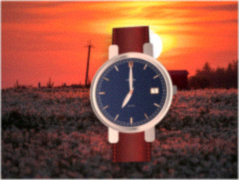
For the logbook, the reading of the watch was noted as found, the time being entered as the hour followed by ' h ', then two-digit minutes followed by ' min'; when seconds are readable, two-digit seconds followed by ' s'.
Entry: 7 h 00 min
